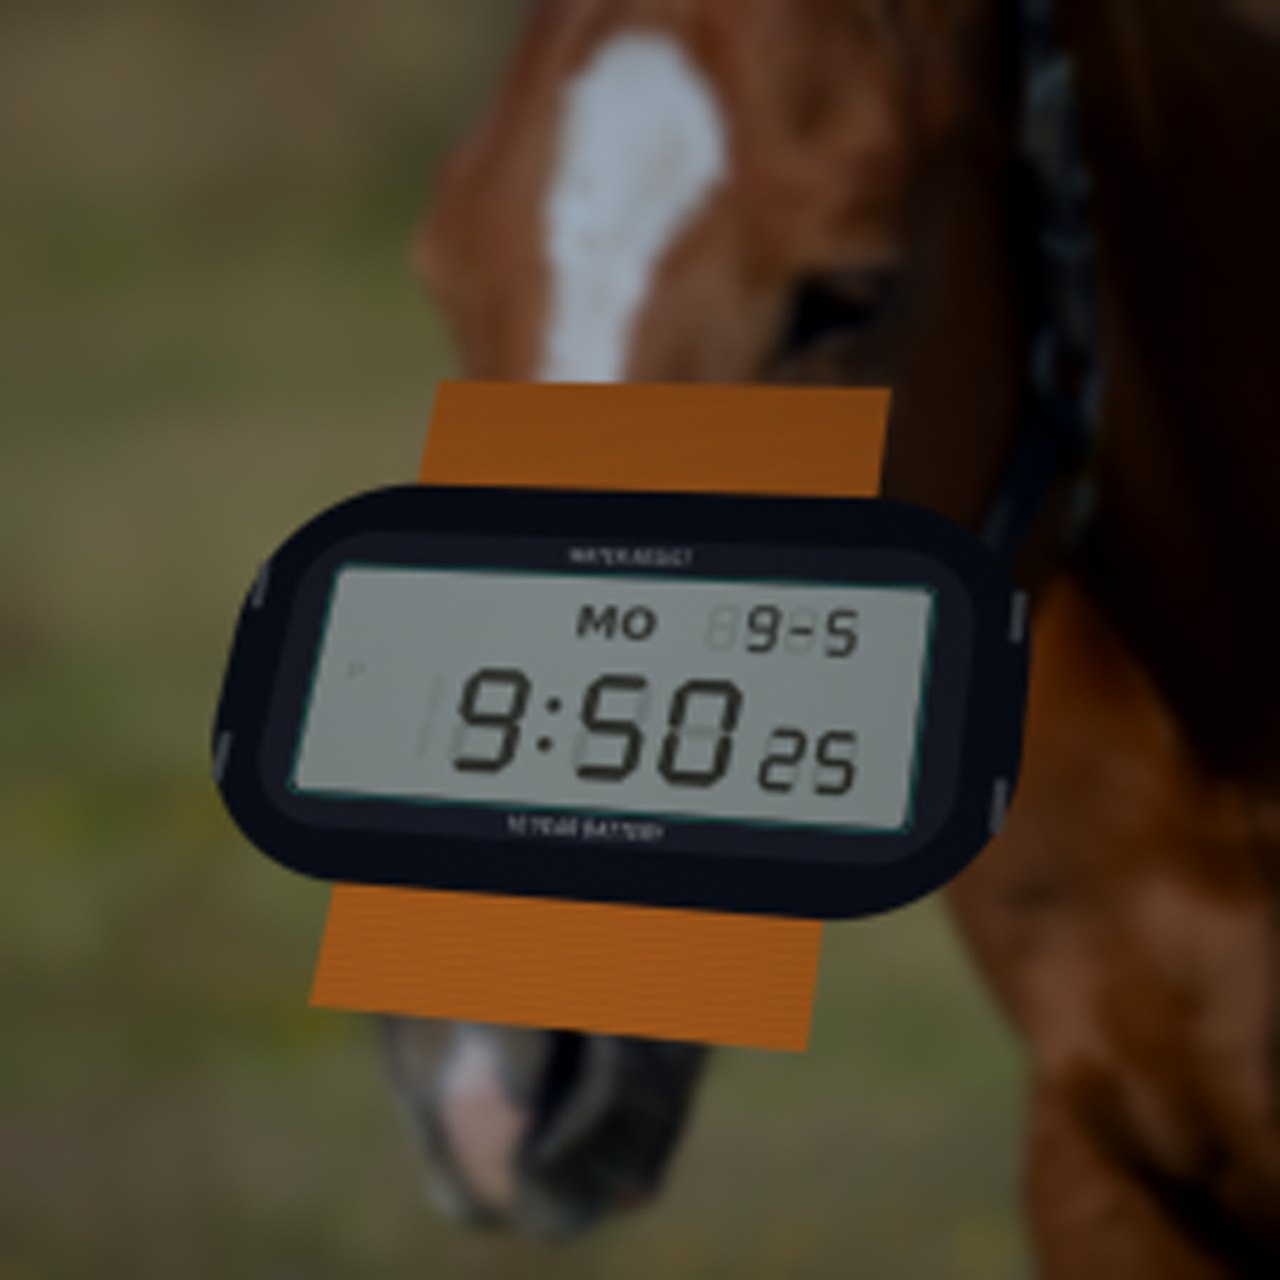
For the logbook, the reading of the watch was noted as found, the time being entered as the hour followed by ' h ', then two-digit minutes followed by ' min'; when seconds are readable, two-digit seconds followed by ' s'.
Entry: 9 h 50 min 25 s
